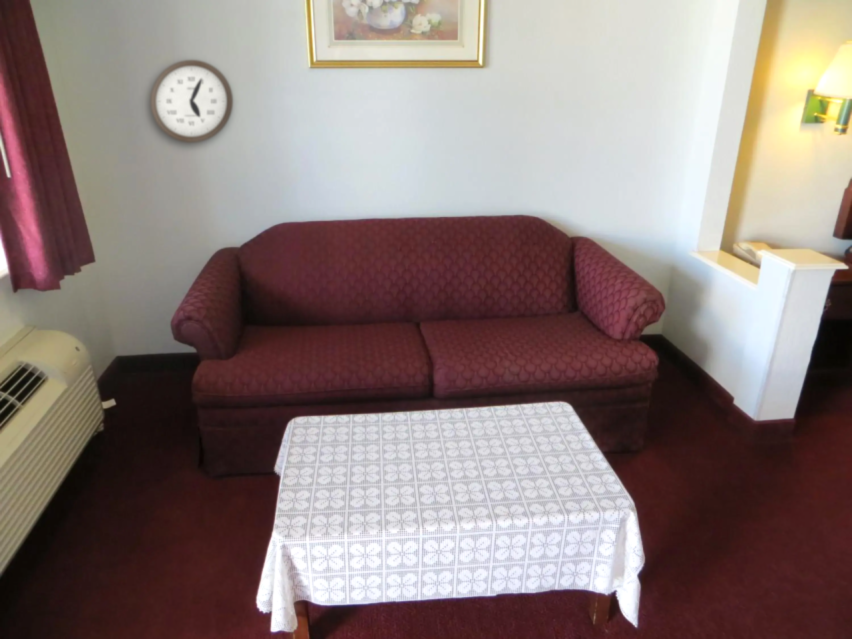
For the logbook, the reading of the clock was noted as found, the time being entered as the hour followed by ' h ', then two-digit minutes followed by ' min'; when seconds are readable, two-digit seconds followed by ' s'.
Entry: 5 h 04 min
